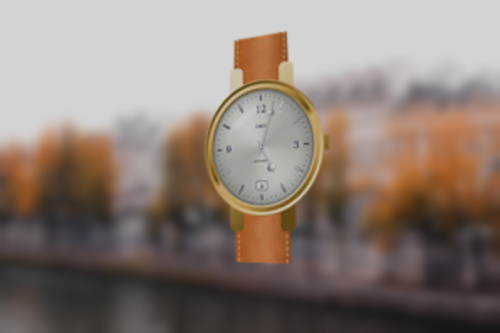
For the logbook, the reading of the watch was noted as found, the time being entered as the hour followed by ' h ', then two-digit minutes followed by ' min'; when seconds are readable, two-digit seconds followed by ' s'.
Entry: 5 h 03 min
